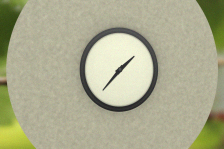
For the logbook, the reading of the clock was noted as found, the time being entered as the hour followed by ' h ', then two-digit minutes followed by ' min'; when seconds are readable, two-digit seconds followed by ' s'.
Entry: 1 h 37 min
